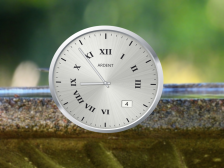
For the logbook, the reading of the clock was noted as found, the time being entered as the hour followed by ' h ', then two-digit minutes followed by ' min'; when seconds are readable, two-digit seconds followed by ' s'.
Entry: 8 h 54 min
